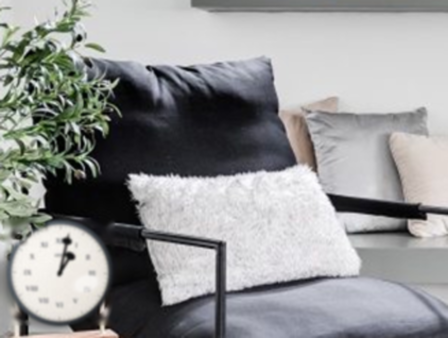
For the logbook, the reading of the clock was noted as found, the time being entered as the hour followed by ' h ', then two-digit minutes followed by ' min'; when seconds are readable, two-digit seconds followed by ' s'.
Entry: 1 h 02 min
